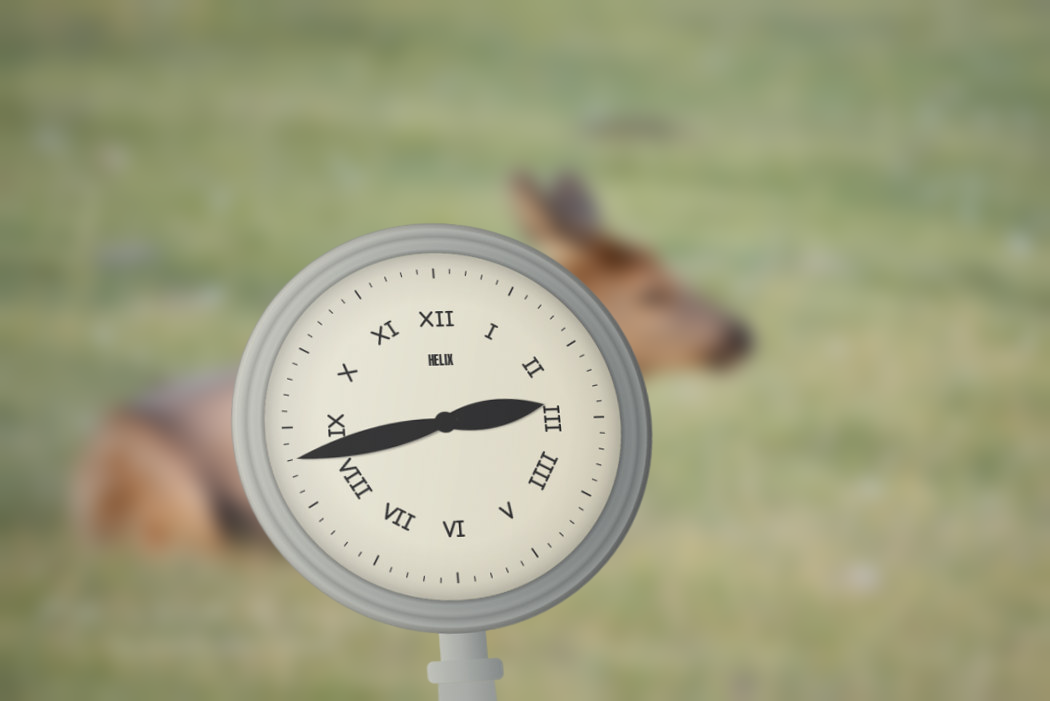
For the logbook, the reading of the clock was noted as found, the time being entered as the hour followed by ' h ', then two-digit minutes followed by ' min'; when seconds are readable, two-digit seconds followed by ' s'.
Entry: 2 h 43 min
